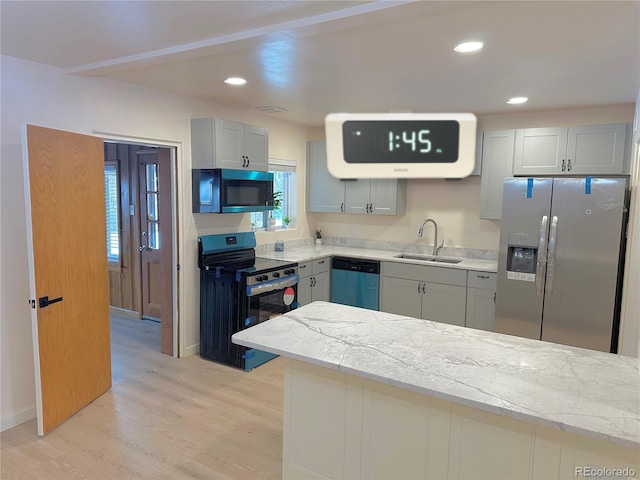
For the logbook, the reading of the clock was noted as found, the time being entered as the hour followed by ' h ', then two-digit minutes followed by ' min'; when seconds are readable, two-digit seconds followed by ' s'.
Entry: 1 h 45 min
